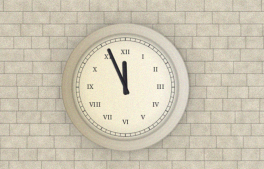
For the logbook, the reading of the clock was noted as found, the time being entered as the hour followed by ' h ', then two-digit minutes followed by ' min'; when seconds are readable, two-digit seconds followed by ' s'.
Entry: 11 h 56 min
